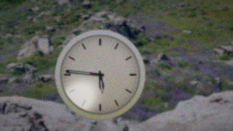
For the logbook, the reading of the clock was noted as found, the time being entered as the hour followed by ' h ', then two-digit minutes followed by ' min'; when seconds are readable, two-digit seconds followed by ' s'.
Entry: 5 h 46 min
